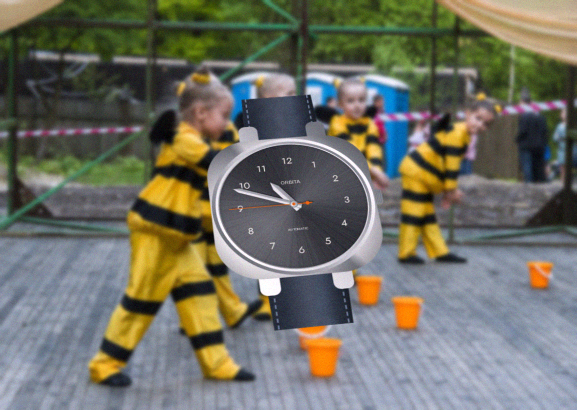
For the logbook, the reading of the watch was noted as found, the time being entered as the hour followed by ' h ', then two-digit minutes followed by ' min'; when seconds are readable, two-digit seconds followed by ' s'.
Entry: 10 h 48 min 45 s
